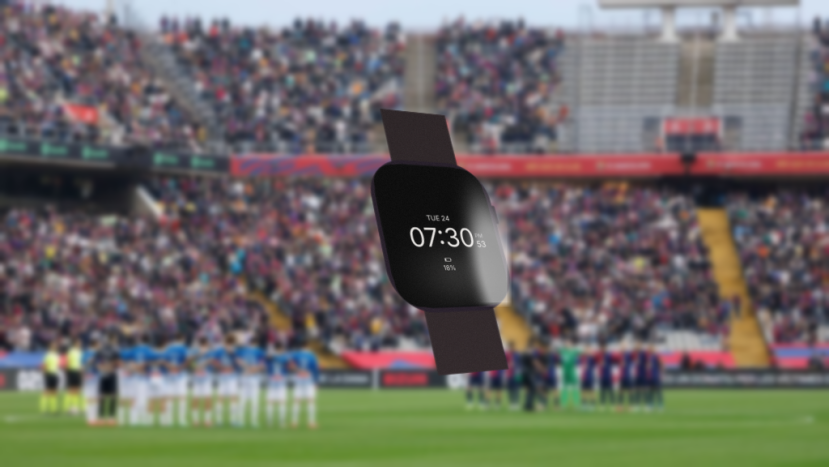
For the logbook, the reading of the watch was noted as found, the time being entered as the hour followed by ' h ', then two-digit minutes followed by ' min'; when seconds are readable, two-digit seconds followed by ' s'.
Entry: 7 h 30 min 53 s
